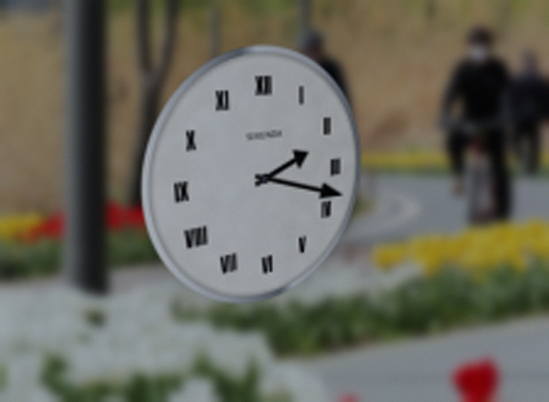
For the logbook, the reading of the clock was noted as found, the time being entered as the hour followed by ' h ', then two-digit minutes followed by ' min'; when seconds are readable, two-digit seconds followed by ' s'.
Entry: 2 h 18 min
